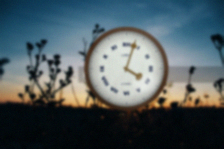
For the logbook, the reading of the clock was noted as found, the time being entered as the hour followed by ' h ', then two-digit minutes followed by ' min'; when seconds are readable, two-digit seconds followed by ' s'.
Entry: 4 h 03 min
